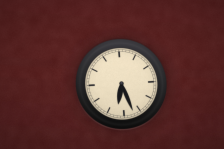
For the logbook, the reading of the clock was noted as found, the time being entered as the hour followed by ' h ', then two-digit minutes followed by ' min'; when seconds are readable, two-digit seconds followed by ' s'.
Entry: 6 h 27 min
